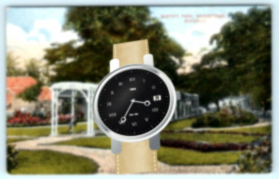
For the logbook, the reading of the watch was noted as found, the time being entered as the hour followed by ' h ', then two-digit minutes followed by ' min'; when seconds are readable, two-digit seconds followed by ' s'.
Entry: 3 h 35 min
